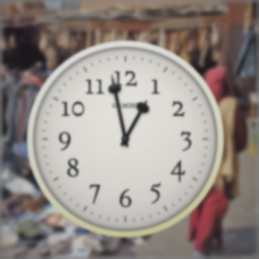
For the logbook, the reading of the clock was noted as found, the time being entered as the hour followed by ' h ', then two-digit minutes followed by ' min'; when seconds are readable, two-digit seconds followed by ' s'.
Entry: 12 h 58 min
